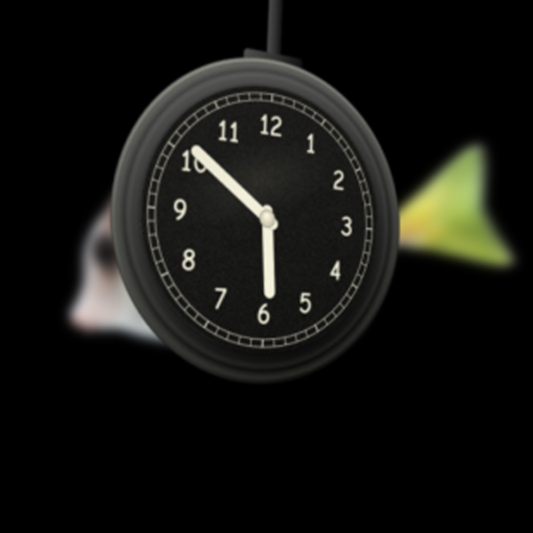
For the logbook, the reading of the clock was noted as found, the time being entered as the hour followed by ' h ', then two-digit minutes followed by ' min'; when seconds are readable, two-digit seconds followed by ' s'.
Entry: 5 h 51 min
